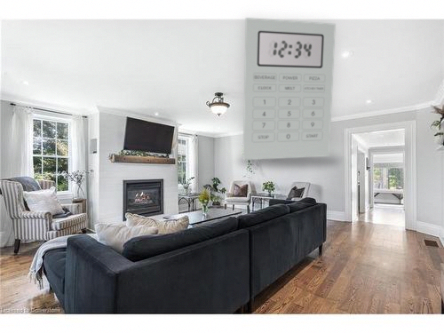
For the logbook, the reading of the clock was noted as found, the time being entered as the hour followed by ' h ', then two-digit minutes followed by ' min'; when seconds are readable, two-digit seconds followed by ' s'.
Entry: 12 h 34 min
